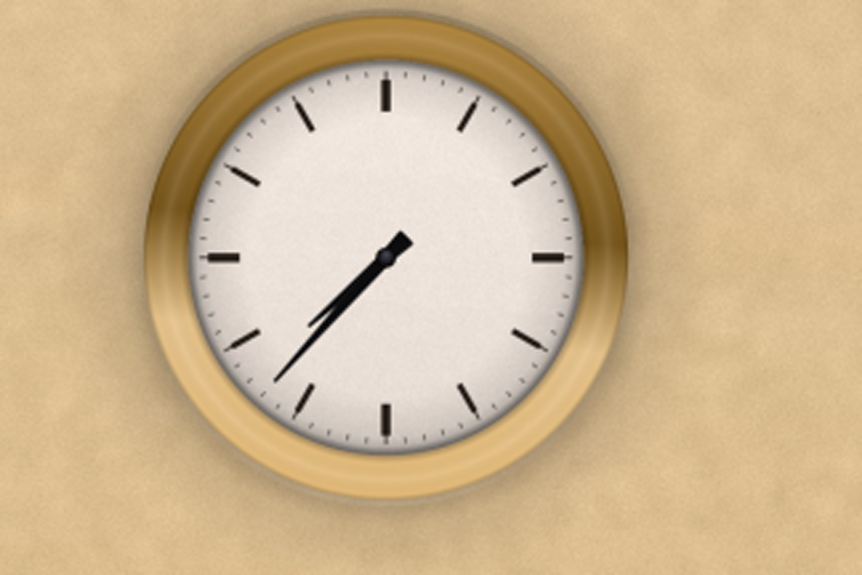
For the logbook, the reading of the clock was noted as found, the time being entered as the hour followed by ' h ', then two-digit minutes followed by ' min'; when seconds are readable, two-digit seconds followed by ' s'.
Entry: 7 h 37 min
